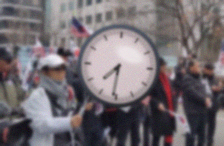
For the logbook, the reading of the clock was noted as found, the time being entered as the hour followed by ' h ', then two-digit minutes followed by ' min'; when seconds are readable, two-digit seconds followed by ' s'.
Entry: 7 h 31 min
